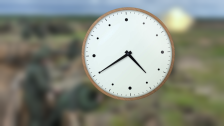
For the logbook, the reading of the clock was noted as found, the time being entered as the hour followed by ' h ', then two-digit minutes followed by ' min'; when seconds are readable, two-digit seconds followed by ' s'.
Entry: 4 h 40 min
